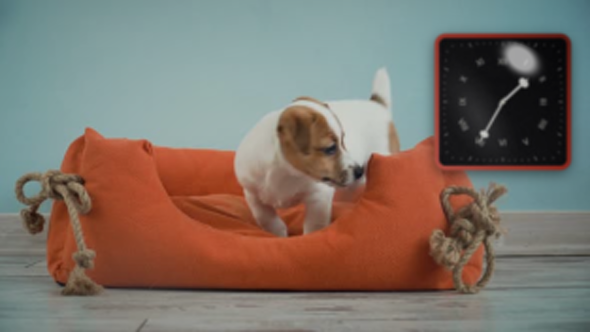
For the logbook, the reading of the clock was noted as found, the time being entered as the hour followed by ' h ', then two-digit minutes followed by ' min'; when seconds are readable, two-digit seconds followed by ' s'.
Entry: 1 h 35 min
